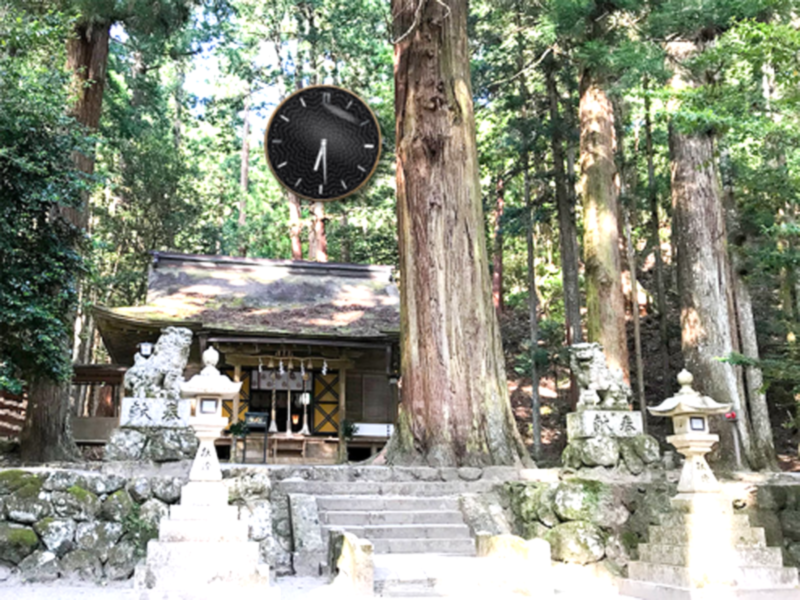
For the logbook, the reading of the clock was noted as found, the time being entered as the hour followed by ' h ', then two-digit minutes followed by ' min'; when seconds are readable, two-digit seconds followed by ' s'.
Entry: 6 h 29 min
